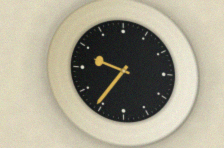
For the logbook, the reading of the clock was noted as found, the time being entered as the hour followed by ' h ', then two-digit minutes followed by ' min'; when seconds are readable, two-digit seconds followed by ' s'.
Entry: 9 h 36 min
